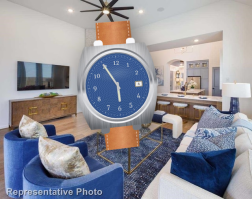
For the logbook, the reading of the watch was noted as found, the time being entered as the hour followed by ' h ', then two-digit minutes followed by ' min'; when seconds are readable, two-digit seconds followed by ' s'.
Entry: 5 h 55 min
